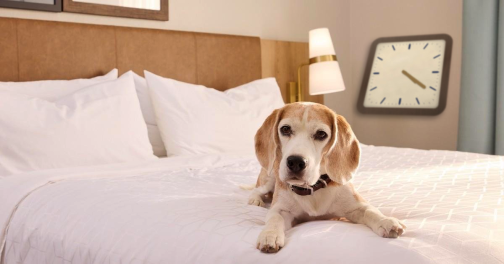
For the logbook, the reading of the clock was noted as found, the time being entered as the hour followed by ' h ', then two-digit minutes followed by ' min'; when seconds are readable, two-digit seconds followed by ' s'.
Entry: 4 h 21 min
